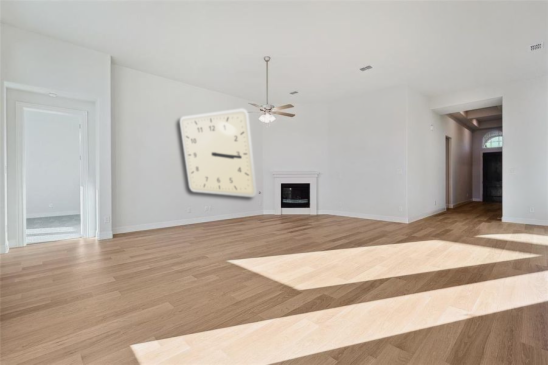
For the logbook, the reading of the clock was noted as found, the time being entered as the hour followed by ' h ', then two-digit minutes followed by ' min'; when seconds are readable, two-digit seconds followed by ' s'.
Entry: 3 h 16 min
